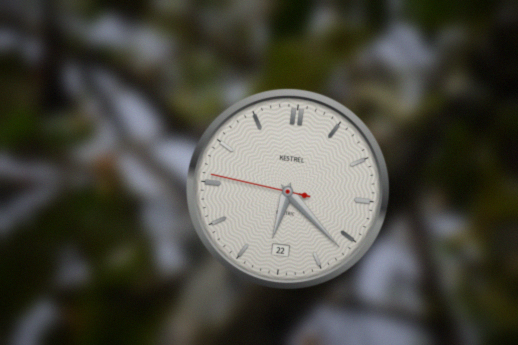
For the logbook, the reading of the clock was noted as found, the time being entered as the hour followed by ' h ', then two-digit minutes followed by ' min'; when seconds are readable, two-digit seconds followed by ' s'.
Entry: 6 h 21 min 46 s
